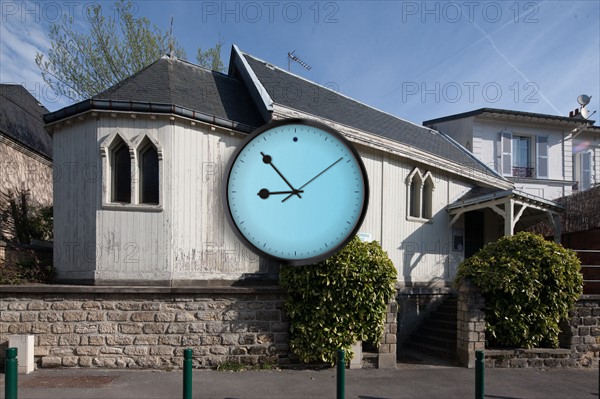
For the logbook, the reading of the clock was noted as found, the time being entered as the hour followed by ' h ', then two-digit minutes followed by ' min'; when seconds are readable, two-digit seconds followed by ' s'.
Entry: 8 h 53 min 09 s
